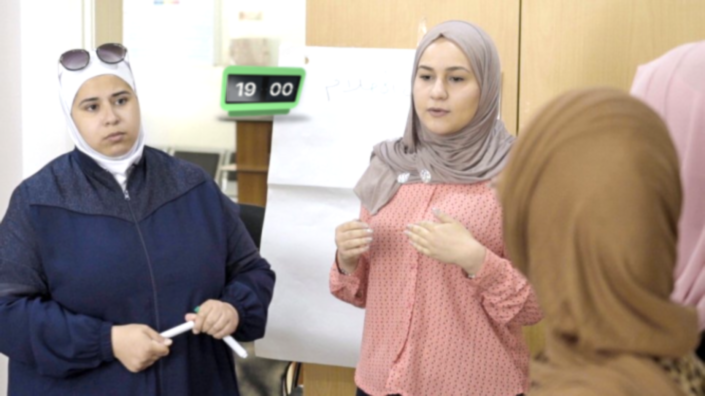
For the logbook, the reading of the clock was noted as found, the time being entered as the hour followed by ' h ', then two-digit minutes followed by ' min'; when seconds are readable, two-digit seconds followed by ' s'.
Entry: 19 h 00 min
